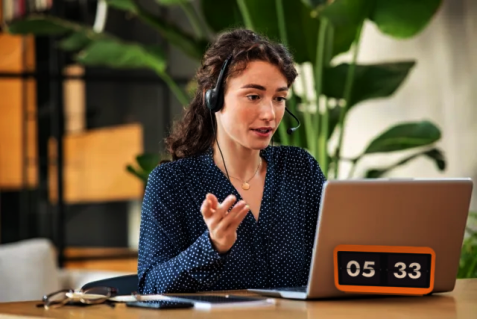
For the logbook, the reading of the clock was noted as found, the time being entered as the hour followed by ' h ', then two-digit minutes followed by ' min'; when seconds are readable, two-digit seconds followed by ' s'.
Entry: 5 h 33 min
